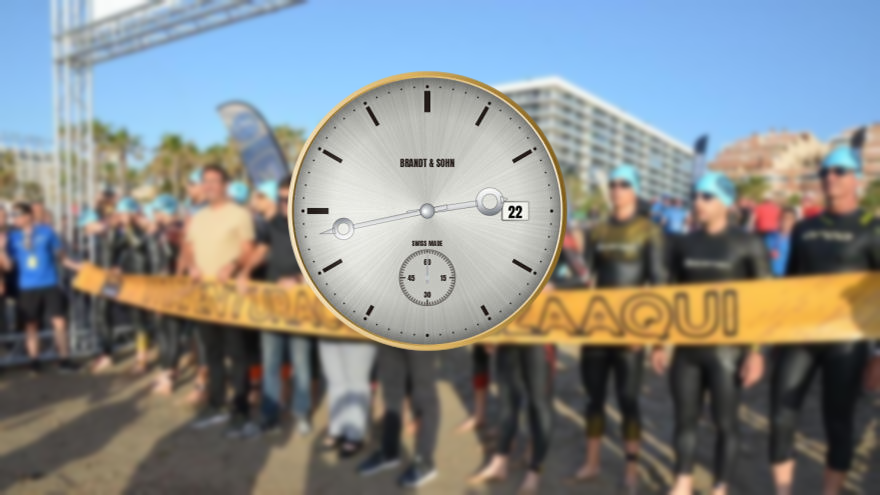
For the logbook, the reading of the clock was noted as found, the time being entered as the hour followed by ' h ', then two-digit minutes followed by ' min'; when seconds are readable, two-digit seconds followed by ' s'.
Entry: 2 h 43 min
